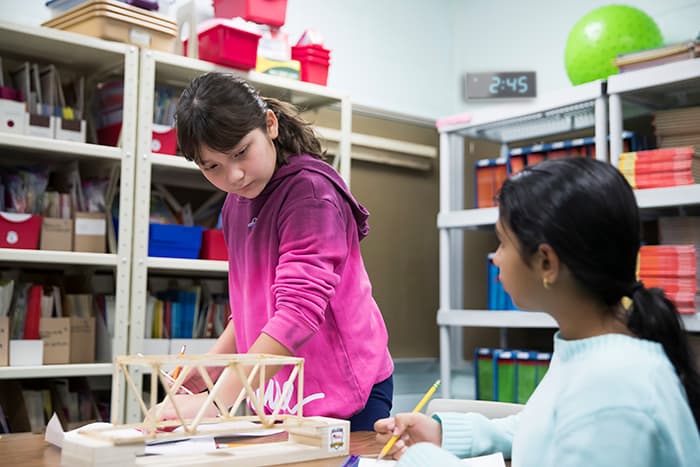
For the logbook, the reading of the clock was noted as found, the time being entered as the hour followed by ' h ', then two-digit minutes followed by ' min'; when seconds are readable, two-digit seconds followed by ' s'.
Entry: 2 h 45 min
